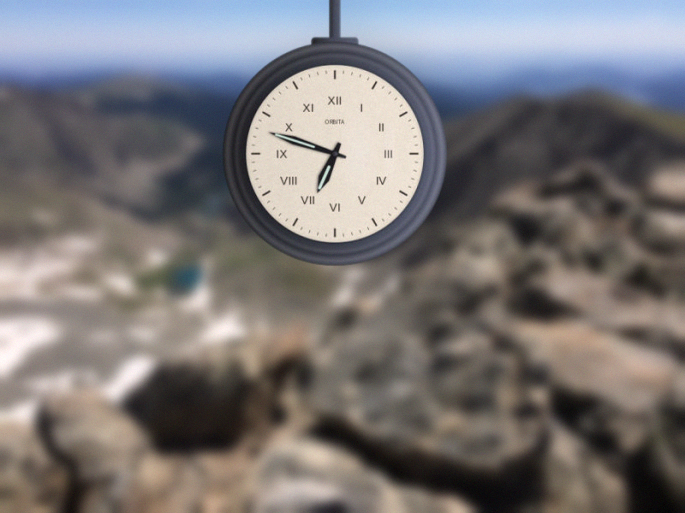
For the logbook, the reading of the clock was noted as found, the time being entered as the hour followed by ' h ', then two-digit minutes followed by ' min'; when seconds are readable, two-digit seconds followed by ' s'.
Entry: 6 h 48 min
